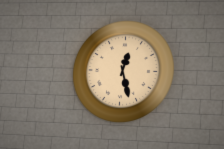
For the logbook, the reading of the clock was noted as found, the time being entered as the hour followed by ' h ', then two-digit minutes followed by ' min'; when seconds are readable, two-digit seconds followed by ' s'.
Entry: 12 h 27 min
